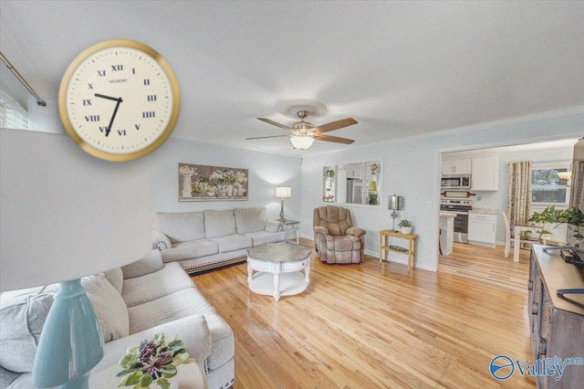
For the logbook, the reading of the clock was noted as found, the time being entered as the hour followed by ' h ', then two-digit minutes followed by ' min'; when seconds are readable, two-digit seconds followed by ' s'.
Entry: 9 h 34 min
